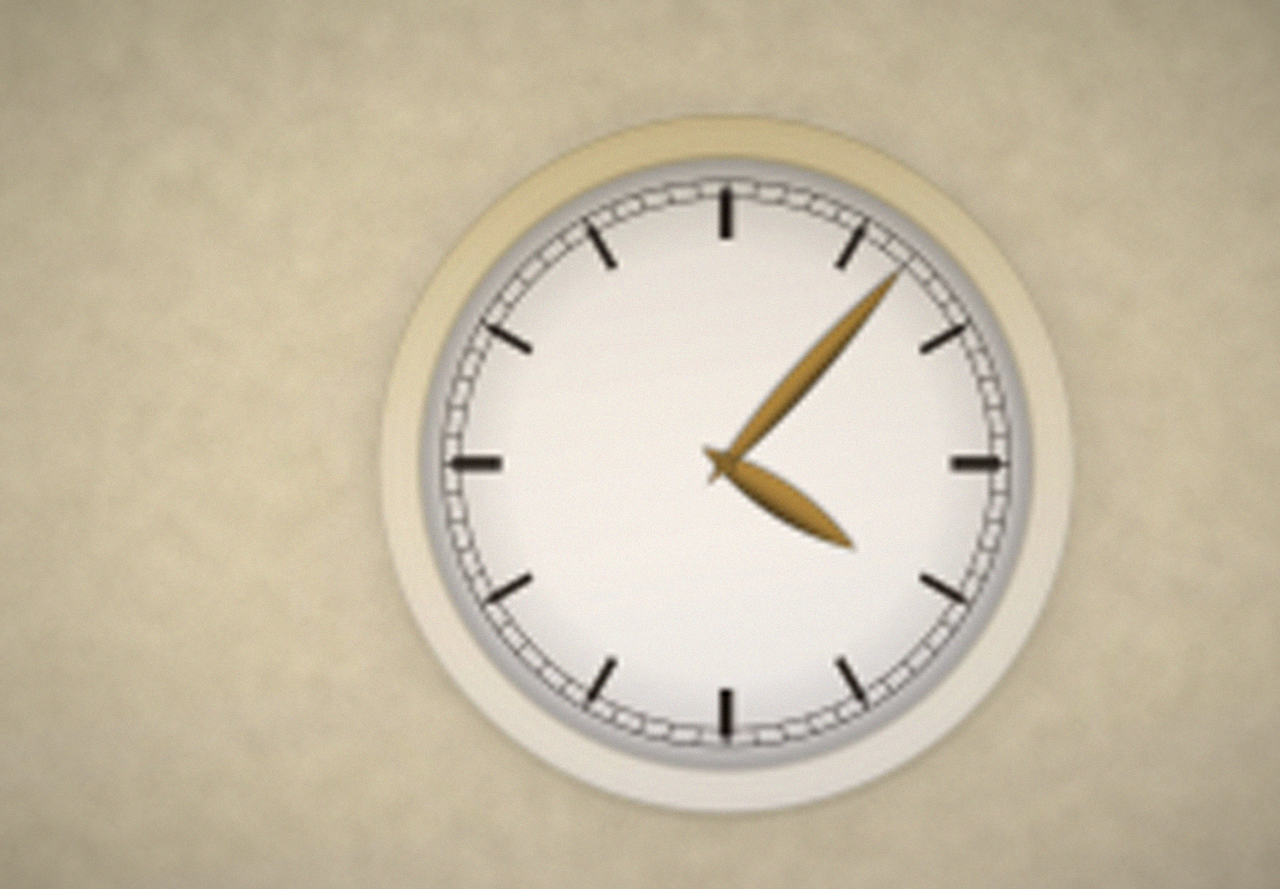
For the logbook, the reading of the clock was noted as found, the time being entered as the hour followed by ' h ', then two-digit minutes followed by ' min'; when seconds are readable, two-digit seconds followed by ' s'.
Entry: 4 h 07 min
